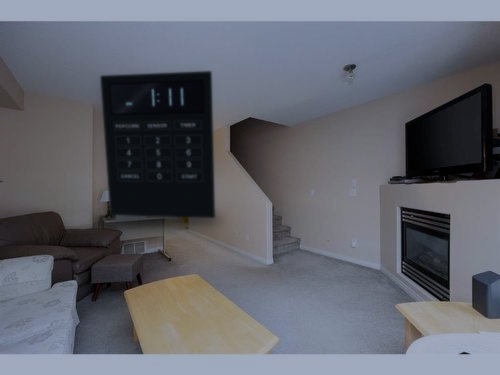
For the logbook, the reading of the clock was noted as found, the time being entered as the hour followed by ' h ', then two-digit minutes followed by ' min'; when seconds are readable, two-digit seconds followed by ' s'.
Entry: 1 h 11 min
